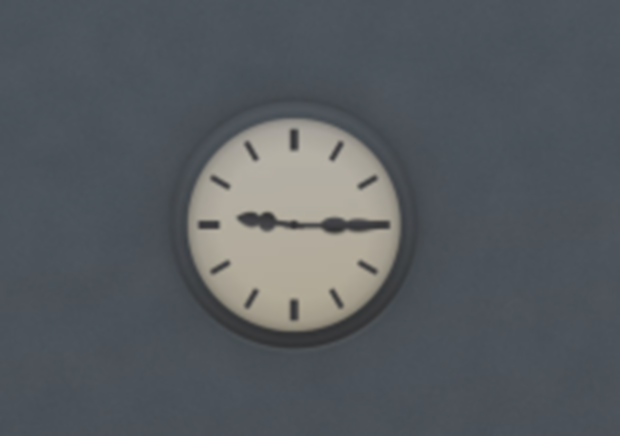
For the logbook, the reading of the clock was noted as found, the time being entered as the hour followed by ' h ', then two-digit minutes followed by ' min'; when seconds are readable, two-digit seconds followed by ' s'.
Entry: 9 h 15 min
